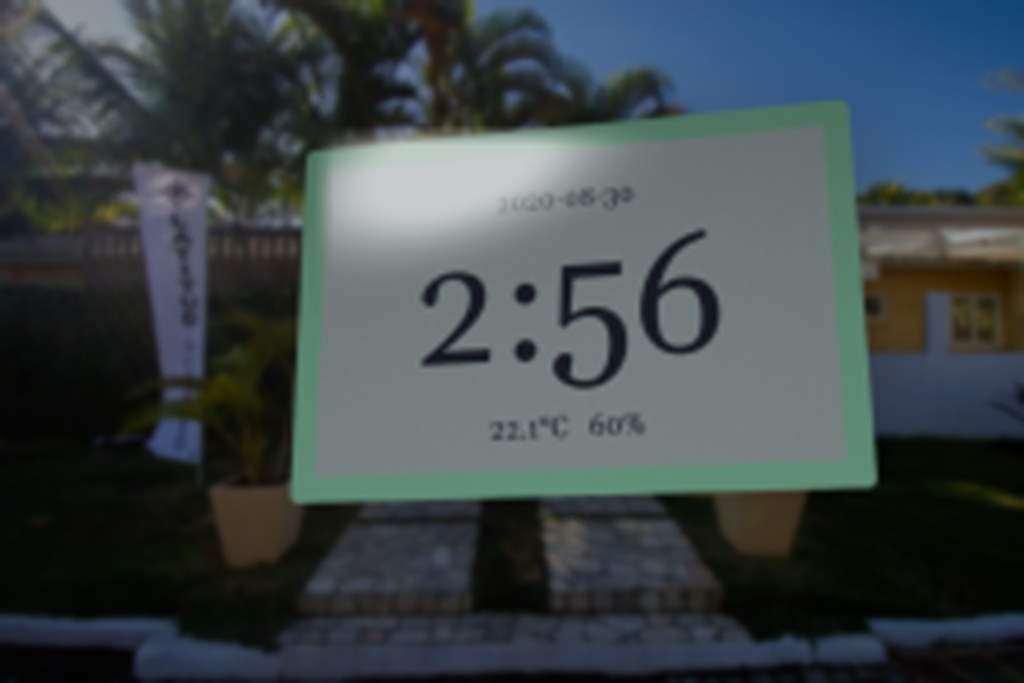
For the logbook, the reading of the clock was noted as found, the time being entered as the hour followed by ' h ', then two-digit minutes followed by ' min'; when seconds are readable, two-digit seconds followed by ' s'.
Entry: 2 h 56 min
